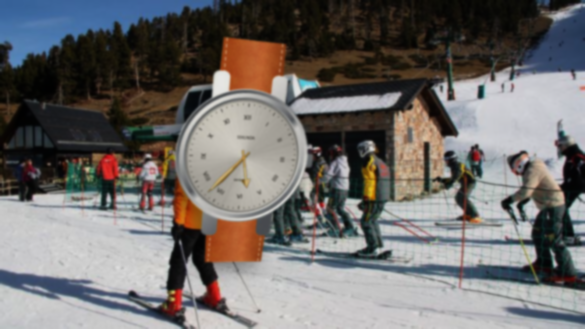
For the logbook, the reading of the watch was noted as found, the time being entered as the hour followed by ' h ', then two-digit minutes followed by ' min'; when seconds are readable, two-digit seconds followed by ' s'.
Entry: 5 h 37 min
